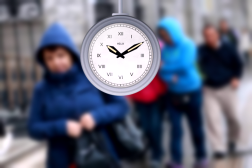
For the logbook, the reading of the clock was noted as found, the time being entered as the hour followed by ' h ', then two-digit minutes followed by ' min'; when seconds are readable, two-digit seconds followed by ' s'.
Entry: 10 h 10 min
